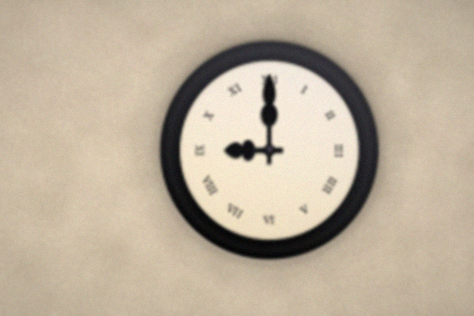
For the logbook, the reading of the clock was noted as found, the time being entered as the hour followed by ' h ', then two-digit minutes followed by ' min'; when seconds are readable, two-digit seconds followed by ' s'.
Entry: 9 h 00 min
